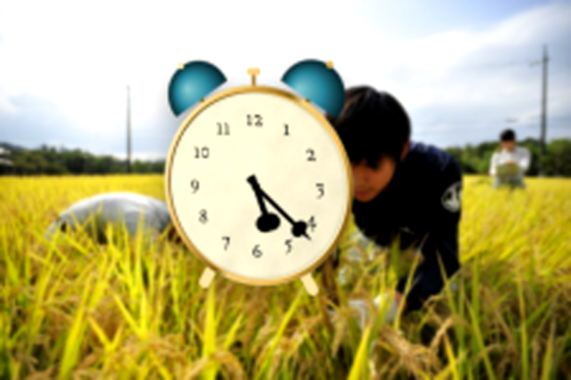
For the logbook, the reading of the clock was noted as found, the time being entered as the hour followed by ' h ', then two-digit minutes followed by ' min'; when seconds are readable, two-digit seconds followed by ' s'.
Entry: 5 h 22 min
